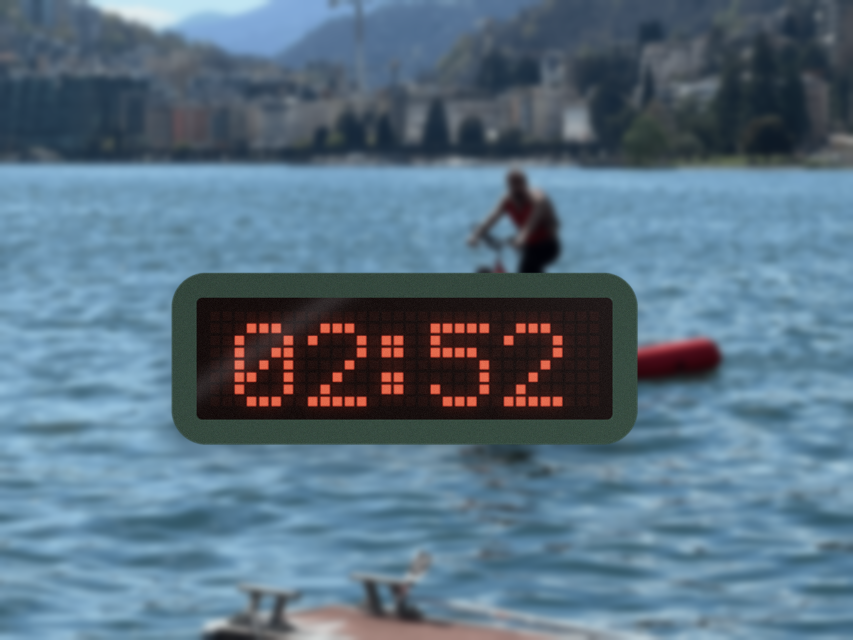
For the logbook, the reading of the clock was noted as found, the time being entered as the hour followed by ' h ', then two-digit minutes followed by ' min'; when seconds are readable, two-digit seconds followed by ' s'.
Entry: 2 h 52 min
